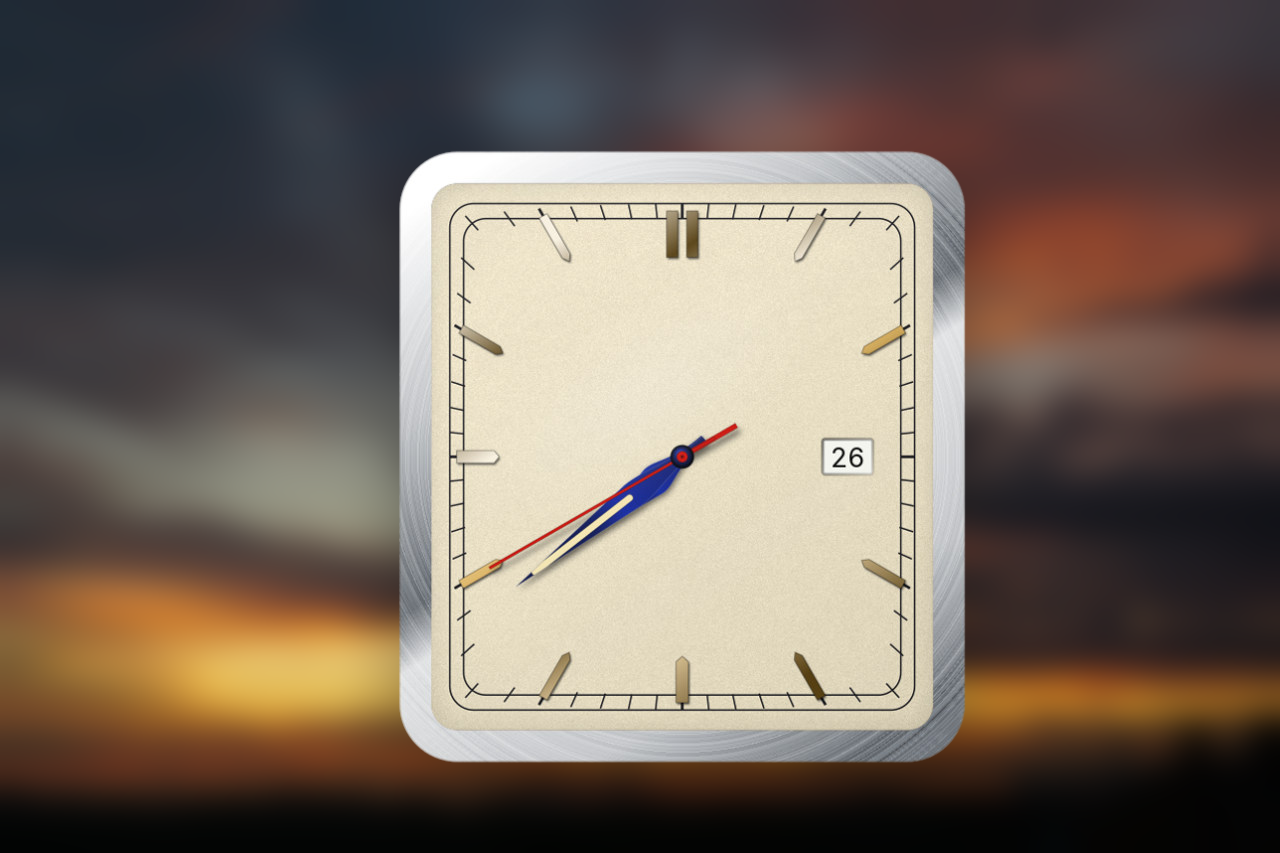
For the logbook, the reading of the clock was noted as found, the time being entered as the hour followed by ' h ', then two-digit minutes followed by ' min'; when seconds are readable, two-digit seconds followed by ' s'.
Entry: 7 h 38 min 40 s
